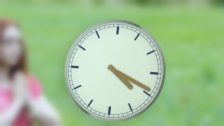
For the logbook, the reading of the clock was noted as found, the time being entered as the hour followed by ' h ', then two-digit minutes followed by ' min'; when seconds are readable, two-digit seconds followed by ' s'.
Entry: 4 h 19 min
